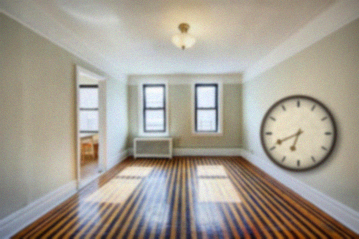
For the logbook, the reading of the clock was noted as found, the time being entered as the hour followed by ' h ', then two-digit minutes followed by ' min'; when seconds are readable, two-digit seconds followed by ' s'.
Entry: 6 h 41 min
